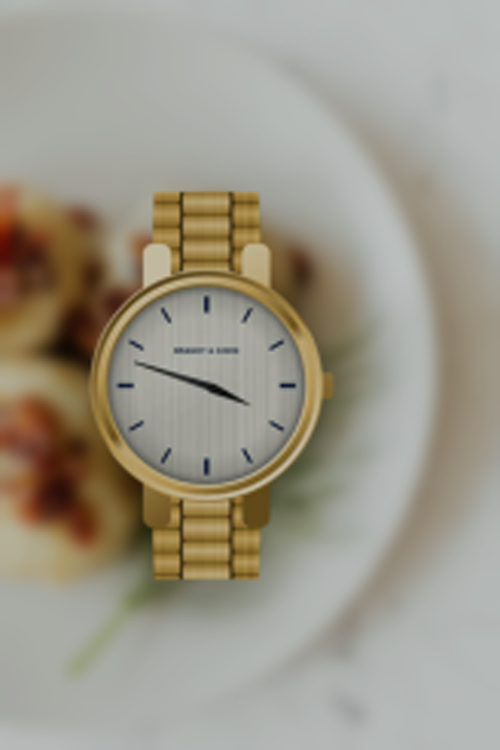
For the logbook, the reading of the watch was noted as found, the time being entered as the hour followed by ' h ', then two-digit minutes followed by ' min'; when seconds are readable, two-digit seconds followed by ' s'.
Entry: 3 h 48 min
